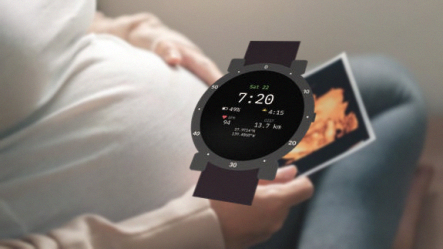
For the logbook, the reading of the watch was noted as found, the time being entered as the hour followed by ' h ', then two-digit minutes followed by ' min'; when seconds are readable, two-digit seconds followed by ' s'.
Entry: 7 h 20 min
